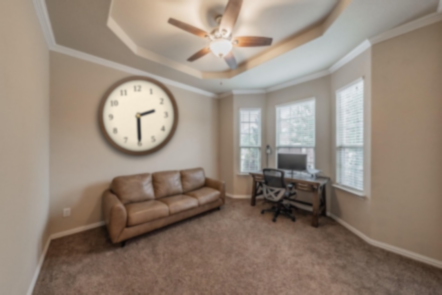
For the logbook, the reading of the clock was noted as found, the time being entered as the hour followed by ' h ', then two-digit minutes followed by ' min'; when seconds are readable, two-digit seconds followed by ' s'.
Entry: 2 h 30 min
